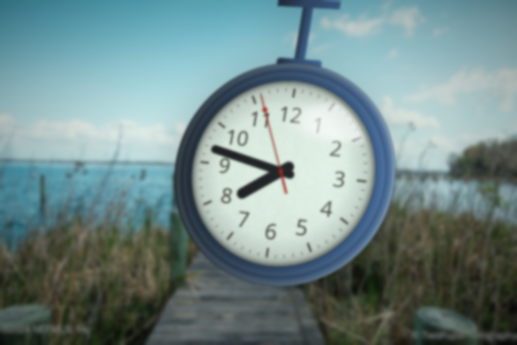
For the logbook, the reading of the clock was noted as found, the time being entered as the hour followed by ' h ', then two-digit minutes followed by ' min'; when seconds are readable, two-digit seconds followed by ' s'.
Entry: 7 h 46 min 56 s
